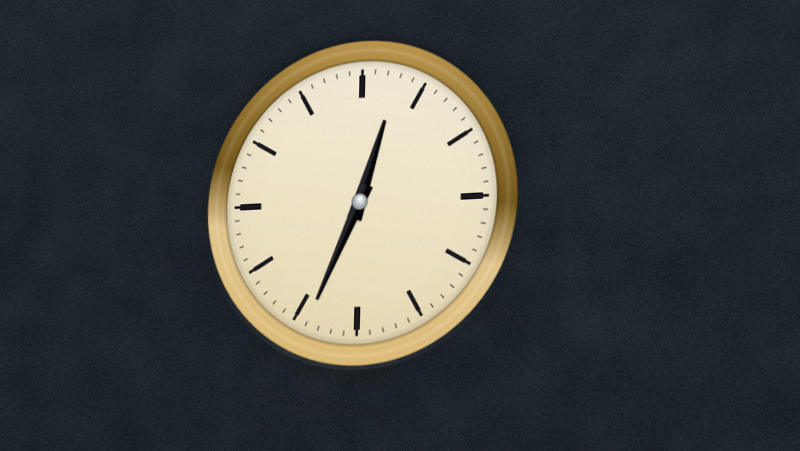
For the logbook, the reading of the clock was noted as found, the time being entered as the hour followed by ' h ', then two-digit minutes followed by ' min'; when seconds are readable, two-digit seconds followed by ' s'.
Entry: 12 h 34 min
